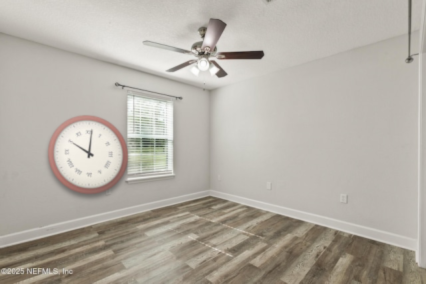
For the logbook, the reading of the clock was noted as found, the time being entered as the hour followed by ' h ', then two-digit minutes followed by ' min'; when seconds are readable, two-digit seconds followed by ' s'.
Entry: 10 h 01 min
